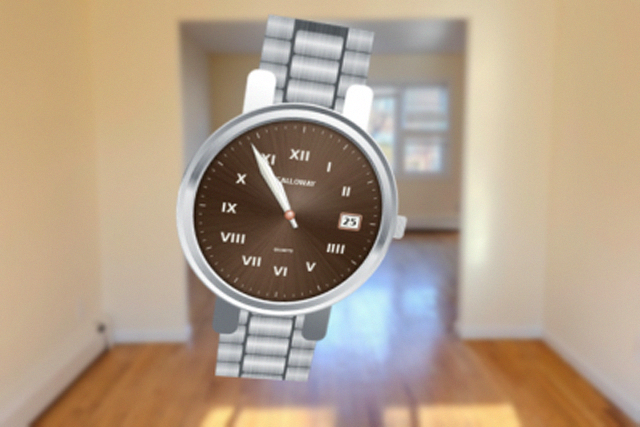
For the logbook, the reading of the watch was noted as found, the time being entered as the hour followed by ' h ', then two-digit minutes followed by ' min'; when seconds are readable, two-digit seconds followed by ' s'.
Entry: 10 h 54 min
